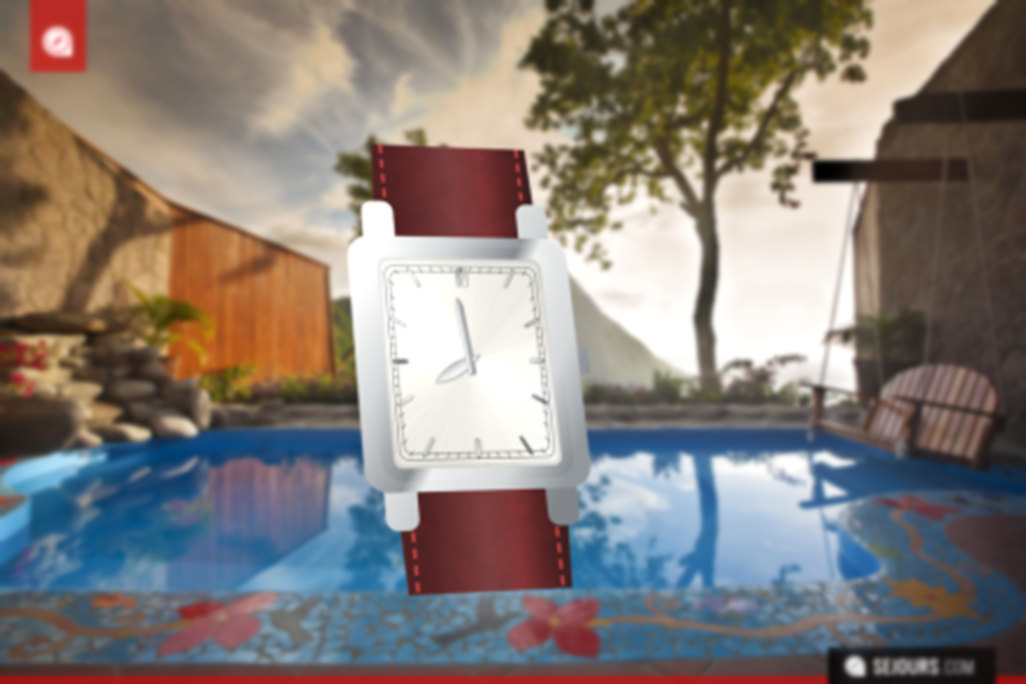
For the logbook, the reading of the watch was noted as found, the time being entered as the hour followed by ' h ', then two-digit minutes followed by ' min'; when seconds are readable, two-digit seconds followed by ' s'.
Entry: 7 h 59 min
